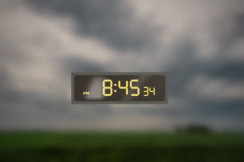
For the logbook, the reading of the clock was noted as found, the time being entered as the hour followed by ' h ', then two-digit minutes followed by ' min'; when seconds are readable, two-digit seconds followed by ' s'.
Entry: 8 h 45 min 34 s
